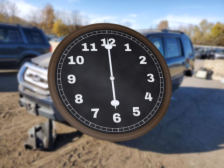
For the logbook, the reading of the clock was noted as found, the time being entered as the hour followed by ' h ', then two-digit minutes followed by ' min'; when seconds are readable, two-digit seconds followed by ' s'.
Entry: 6 h 00 min
